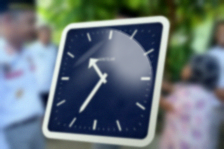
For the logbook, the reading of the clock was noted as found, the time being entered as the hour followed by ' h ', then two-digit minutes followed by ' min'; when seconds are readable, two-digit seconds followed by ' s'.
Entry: 10 h 35 min
